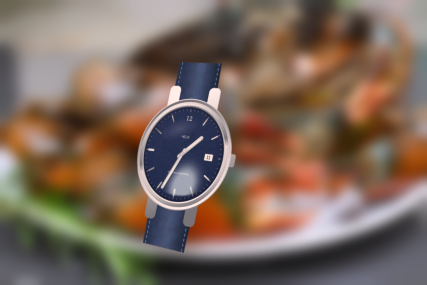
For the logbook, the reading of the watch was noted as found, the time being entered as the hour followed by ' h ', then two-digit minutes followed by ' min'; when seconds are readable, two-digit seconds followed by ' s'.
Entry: 1 h 34 min
